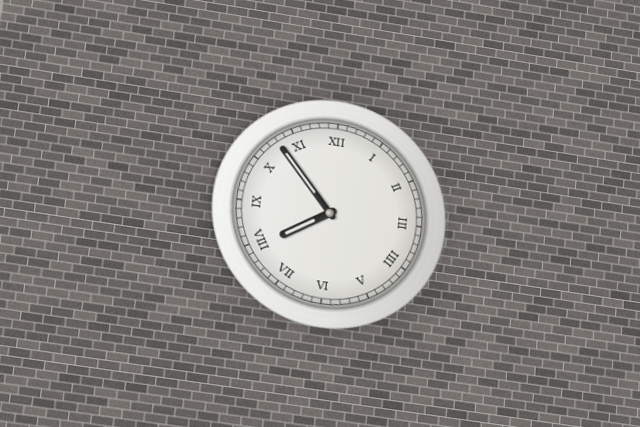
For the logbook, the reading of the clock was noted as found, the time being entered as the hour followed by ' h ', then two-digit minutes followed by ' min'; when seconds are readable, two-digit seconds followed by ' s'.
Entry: 7 h 53 min
